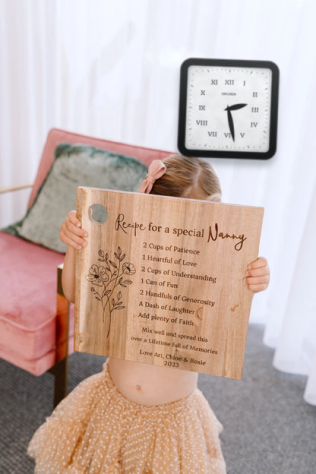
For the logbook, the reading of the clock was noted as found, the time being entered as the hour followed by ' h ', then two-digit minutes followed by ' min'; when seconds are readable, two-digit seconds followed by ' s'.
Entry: 2 h 28 min
